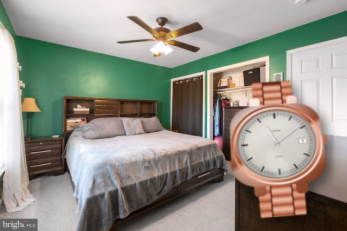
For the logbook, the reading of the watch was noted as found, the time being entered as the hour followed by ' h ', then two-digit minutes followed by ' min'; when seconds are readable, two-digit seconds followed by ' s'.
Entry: 11 h 09 min
